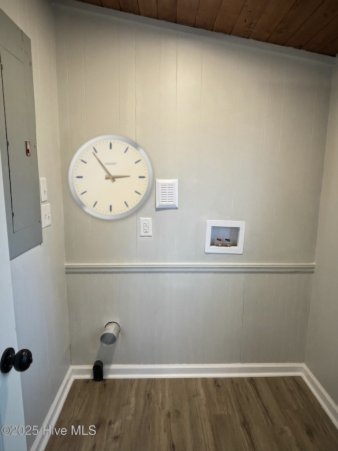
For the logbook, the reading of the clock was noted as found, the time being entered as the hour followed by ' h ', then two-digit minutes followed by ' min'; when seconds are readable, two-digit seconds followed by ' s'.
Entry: 2 h 54 min
